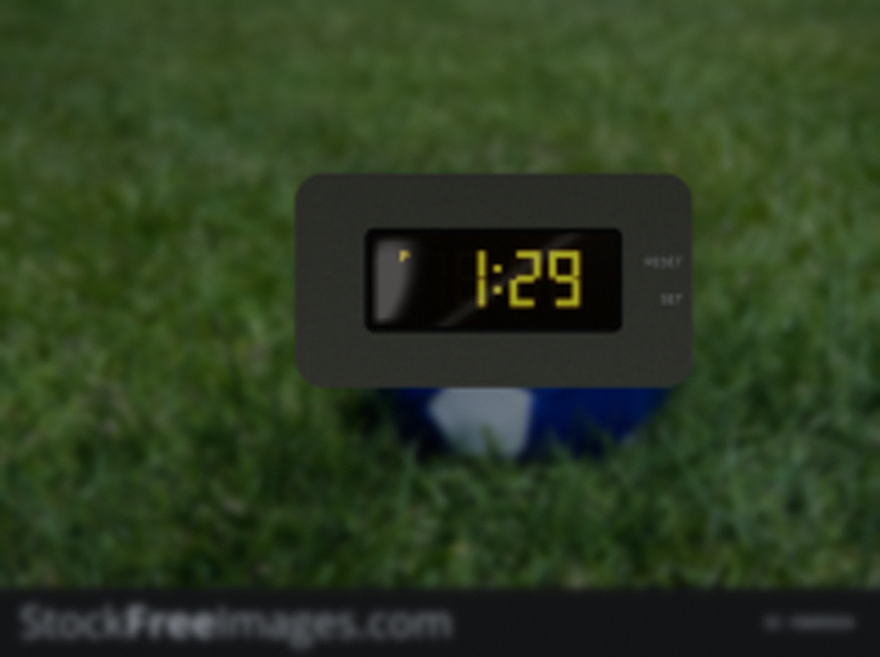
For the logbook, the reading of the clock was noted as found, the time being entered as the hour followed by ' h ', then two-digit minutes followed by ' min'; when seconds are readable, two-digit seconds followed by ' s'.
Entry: 1 h 29 min
